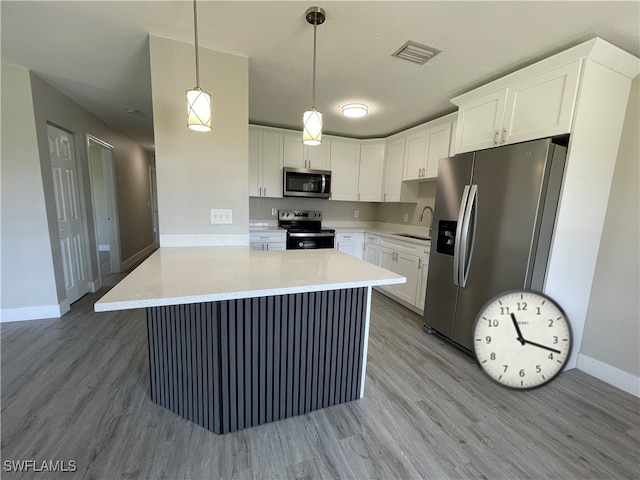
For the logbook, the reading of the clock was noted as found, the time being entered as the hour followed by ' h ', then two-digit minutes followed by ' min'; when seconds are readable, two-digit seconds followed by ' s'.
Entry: 11 h 18 min
